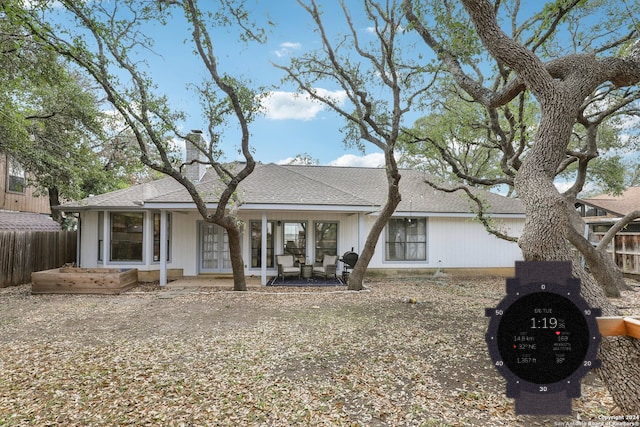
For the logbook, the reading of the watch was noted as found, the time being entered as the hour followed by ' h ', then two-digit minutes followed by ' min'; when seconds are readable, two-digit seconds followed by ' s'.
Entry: 1 h 19 min
